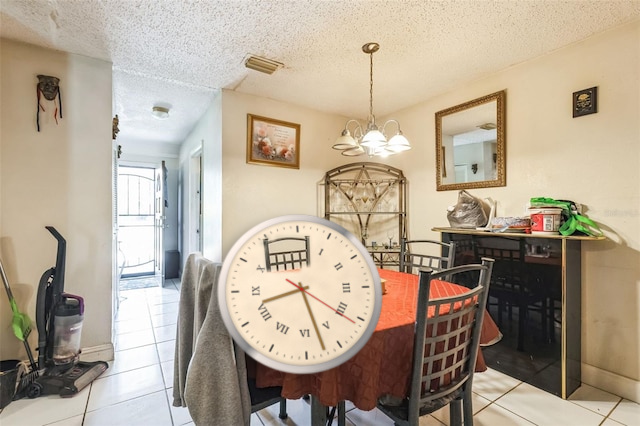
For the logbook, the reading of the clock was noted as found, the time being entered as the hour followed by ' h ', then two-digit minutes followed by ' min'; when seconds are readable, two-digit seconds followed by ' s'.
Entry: 8 h 27 min 21 s
